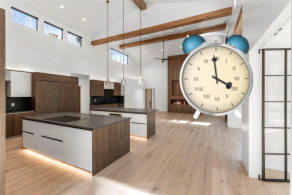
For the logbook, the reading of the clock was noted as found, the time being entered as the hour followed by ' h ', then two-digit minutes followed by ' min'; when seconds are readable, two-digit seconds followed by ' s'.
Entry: 3 h 59 min
